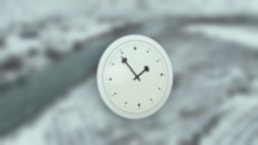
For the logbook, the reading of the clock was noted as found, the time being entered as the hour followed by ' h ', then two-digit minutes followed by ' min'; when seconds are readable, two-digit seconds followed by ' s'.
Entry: 1 h 54 min
